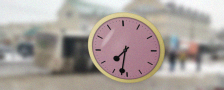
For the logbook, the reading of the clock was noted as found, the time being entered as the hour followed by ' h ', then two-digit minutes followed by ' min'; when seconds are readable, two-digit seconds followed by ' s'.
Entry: 7 h 32 min
